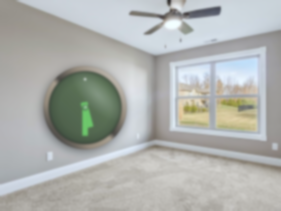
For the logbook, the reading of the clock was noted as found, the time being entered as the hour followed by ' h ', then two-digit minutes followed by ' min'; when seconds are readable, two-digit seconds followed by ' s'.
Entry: 5 h 30 min
